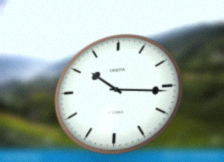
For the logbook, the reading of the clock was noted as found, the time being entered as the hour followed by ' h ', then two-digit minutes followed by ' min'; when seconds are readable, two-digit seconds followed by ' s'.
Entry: 10 h 16 min
